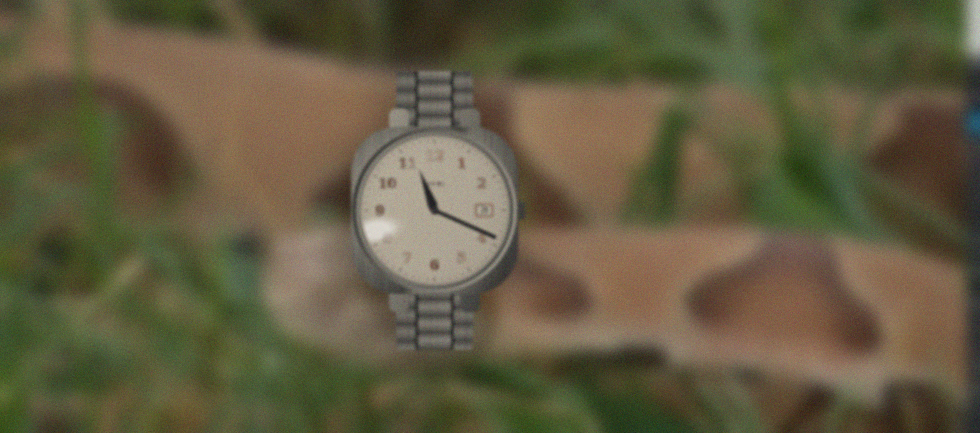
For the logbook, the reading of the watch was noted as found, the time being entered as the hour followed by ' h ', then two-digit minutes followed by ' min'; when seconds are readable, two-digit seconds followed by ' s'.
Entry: 11 h 19 min
